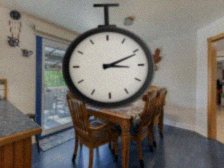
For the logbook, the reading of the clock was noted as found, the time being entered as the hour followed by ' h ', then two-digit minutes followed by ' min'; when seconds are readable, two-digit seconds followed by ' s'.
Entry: 3 h 11 min
